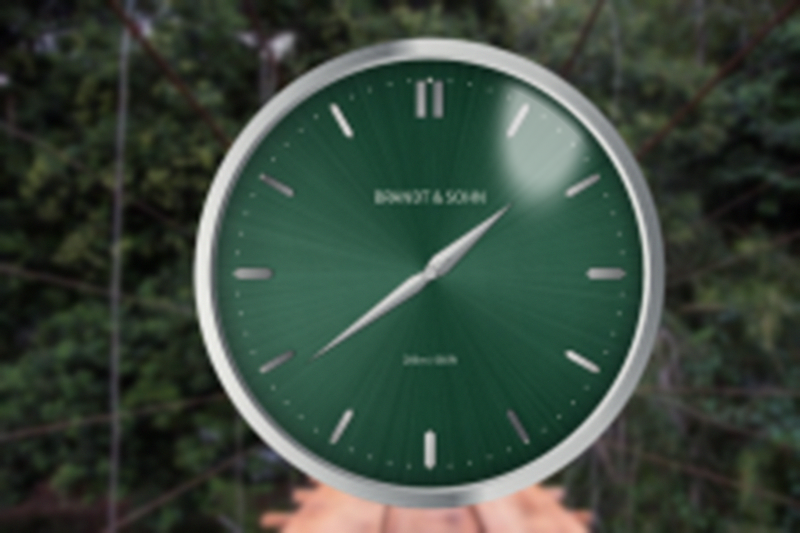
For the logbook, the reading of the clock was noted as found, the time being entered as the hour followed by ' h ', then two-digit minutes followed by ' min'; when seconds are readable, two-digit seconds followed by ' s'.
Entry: 1 h 39 min
